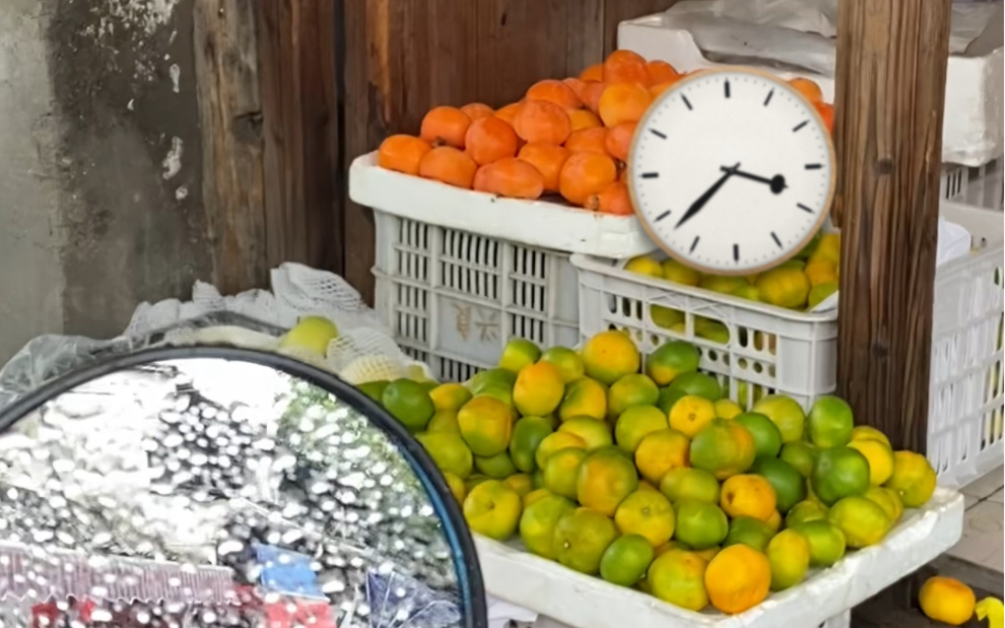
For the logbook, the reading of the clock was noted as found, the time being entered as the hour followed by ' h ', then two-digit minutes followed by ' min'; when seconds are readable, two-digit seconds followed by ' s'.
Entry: 3 h 38 min
